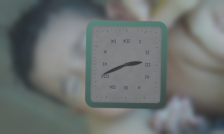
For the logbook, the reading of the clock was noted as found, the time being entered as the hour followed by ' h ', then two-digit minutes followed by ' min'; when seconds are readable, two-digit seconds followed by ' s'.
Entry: 2 h 41 min
